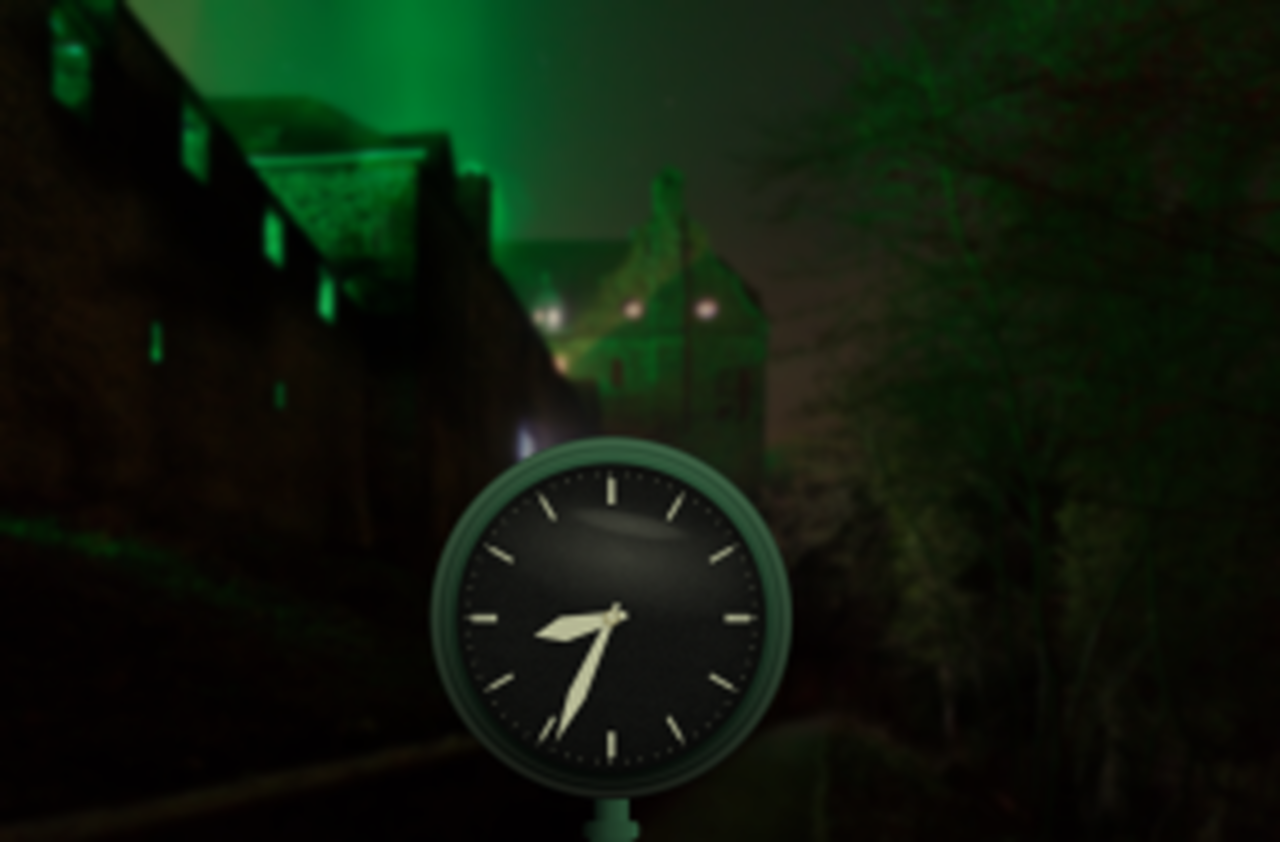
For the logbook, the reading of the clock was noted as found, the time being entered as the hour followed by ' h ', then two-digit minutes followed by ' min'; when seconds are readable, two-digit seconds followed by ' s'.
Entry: 8 h 34 min
